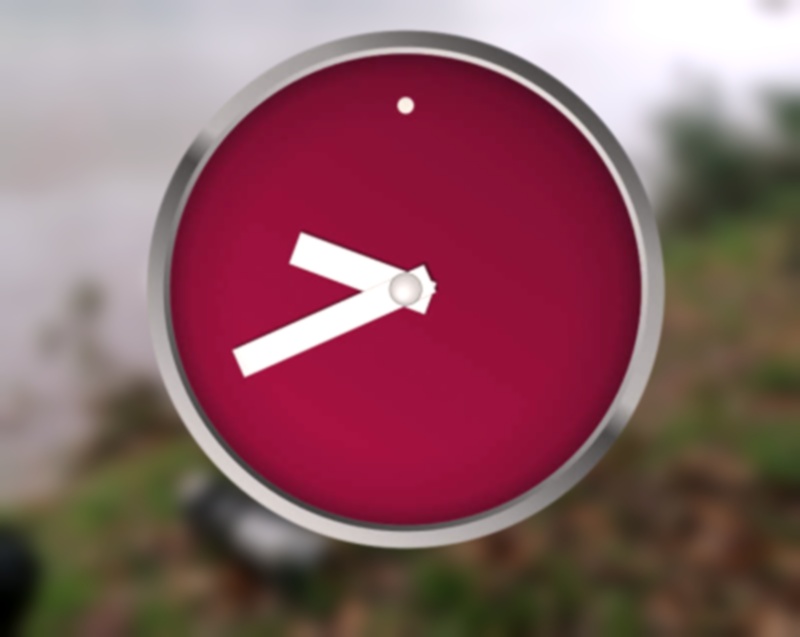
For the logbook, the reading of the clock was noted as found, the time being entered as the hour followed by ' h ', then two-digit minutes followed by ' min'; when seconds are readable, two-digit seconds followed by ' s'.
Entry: 9 h 41 min
